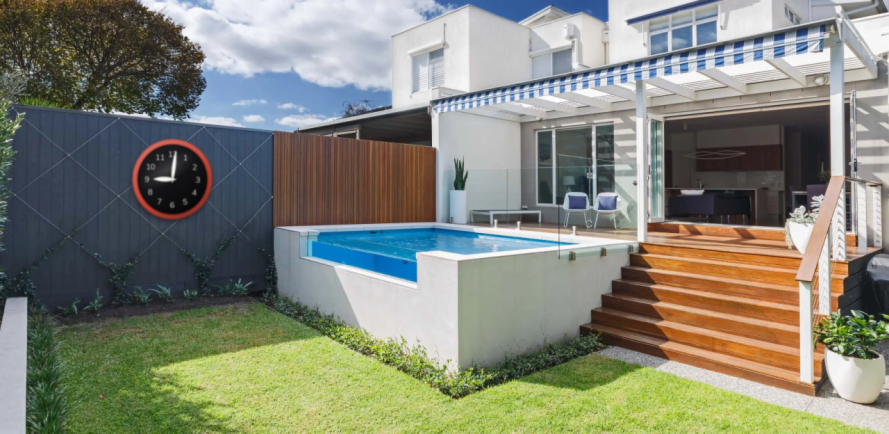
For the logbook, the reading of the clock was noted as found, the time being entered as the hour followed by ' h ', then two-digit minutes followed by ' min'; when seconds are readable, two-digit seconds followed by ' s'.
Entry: 9 h 01 min
